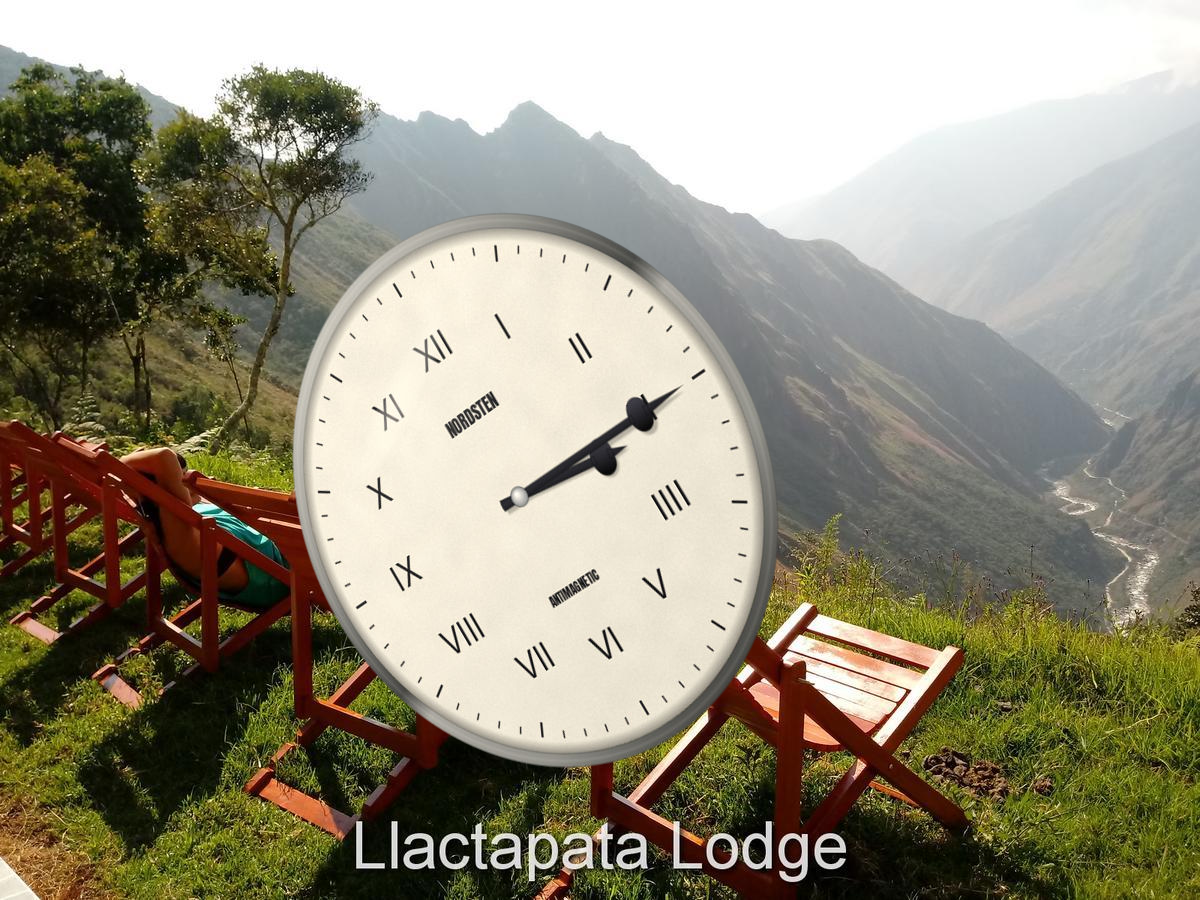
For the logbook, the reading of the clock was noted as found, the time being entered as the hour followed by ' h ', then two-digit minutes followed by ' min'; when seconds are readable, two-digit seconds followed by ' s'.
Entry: 3 h 15 min
